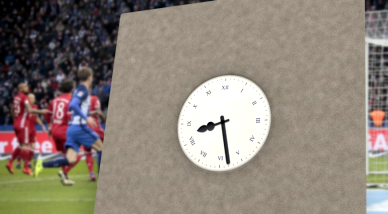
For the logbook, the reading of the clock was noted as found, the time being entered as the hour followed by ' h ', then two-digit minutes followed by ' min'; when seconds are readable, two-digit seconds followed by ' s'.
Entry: 8 h 28 min
